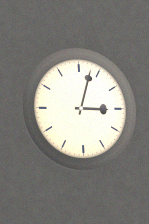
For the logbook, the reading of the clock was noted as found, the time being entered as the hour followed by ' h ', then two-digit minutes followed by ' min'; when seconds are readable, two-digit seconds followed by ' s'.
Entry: 3 h 03 min
